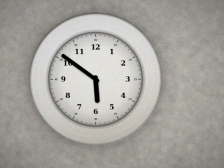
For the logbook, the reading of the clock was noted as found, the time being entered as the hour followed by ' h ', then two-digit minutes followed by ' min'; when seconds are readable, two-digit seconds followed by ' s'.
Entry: 5 h 51 min
